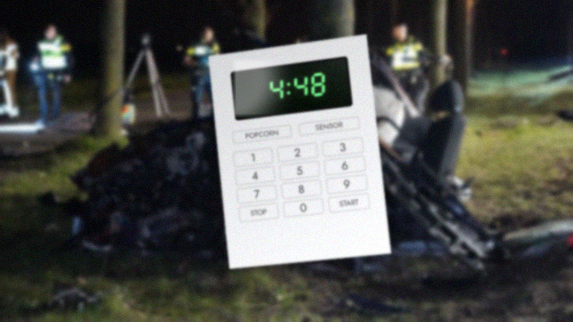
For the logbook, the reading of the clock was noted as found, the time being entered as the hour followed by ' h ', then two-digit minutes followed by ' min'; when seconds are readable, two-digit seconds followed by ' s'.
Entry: 4 h 48 min
